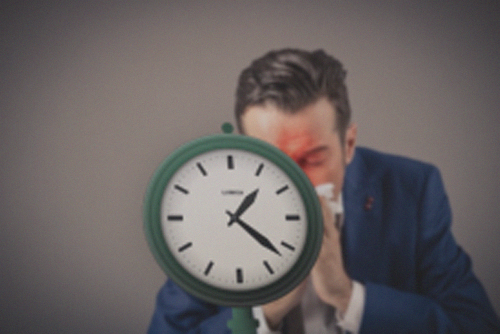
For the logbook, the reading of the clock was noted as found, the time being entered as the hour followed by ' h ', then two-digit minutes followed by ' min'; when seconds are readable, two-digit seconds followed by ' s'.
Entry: 1 h 22 min
